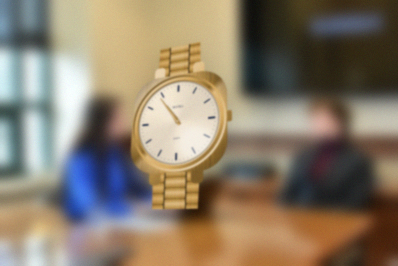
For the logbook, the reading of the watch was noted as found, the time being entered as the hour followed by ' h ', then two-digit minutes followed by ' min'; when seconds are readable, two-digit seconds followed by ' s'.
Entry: 10 h 54 min
